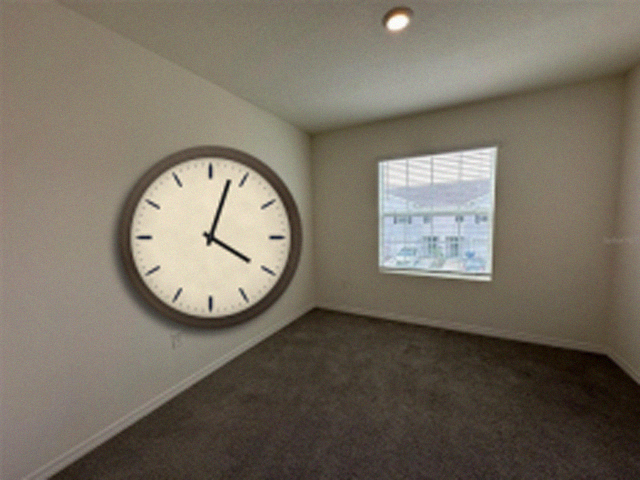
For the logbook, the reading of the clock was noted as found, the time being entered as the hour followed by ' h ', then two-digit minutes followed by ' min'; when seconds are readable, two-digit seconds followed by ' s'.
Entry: 4 h 03 min
